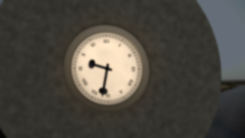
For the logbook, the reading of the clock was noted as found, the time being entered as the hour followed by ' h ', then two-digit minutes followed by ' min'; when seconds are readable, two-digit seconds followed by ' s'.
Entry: 9 h 32 min
